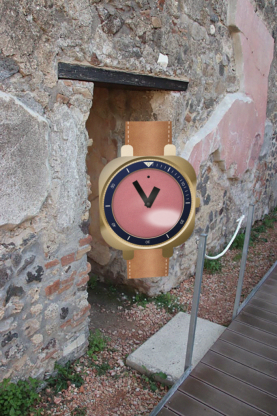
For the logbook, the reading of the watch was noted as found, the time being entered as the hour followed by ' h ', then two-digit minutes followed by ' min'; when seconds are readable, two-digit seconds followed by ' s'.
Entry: 12 h 55 min
